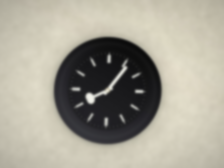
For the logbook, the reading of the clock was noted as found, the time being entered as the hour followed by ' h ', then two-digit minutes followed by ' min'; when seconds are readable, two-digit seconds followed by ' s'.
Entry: 8 h 06 min
